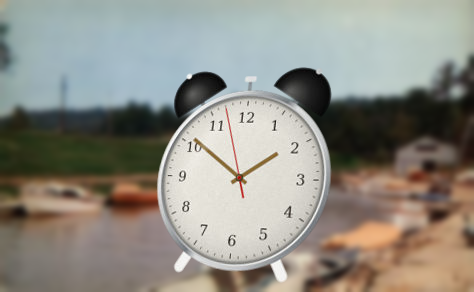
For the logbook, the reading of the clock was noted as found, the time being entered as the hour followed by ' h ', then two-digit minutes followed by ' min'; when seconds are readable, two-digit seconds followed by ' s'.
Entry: 1 h 50 min 57 s
